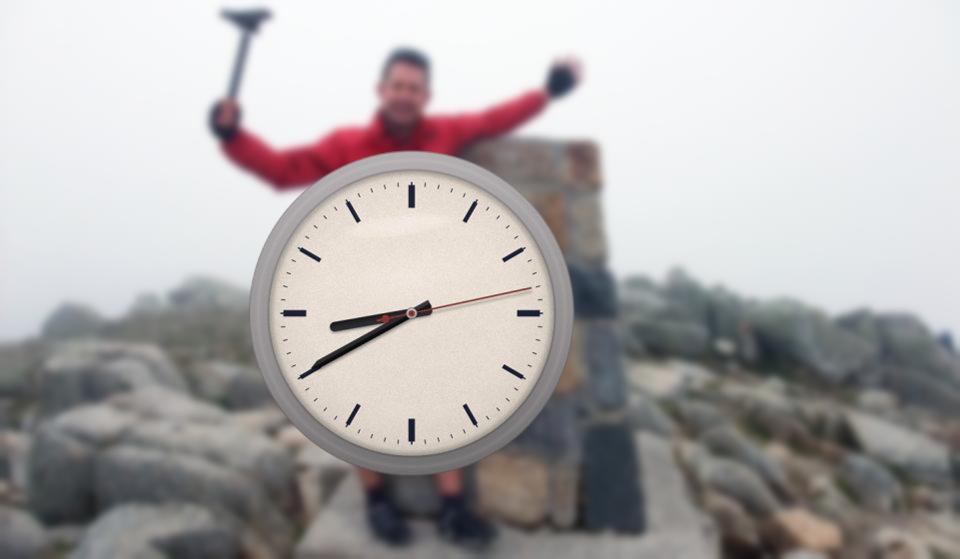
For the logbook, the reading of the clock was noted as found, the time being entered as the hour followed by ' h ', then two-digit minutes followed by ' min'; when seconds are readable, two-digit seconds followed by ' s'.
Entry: 8 h 40 min 13 s
